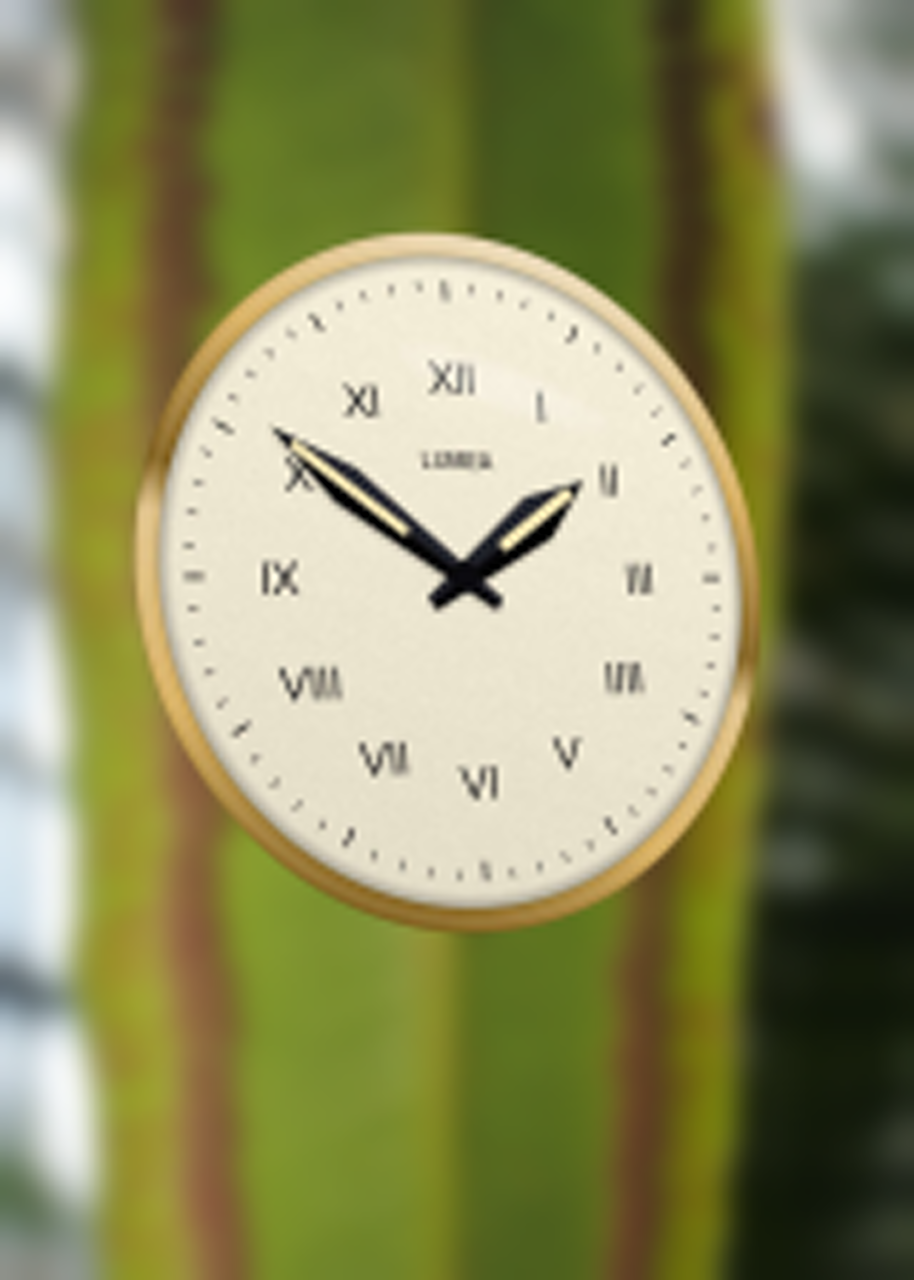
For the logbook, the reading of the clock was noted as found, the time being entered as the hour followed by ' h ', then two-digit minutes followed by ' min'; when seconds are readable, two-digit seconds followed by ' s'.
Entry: 1 h 51 min
